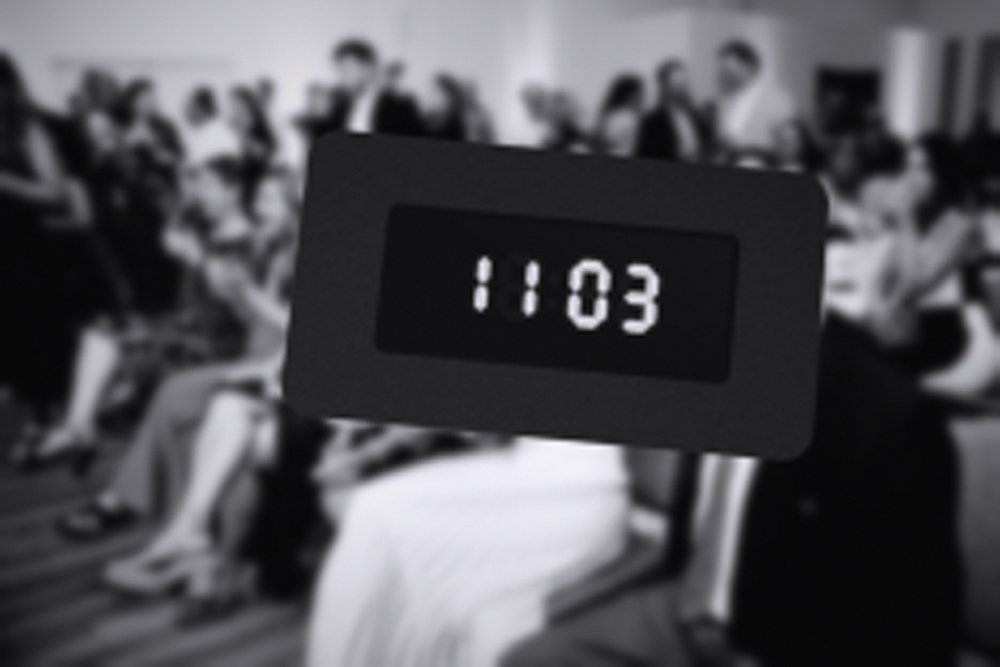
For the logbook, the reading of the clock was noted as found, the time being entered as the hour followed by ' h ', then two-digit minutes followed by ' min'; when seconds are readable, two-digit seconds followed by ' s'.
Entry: 11 h 03 min
